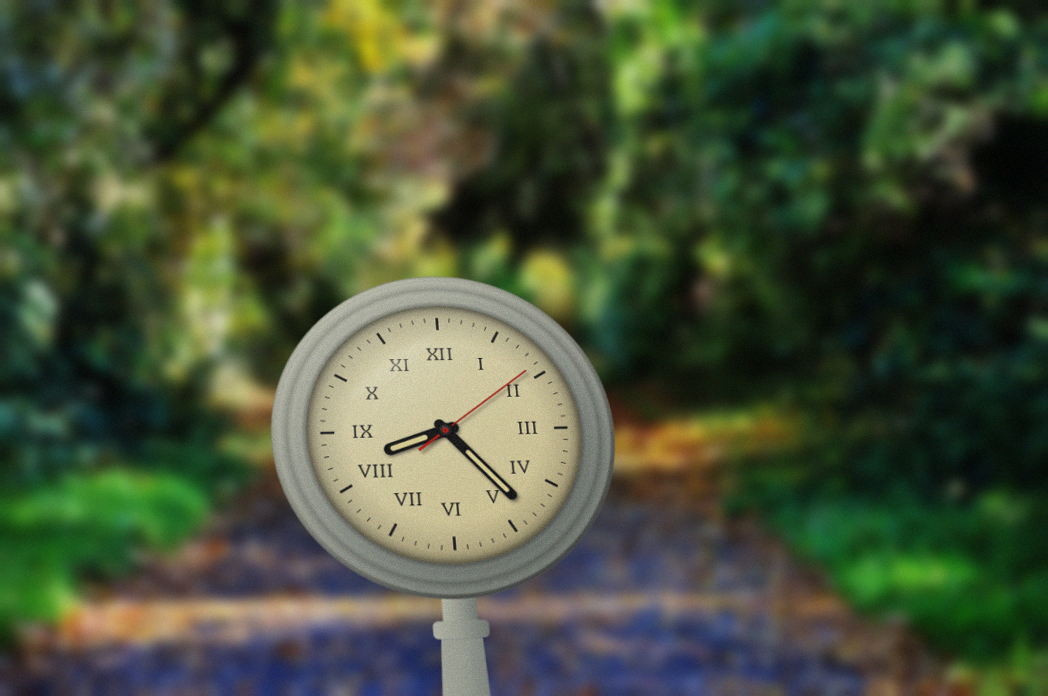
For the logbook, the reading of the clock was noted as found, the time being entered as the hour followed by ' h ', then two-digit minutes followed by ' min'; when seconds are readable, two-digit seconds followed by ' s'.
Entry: 8 h 23 min 09 s
